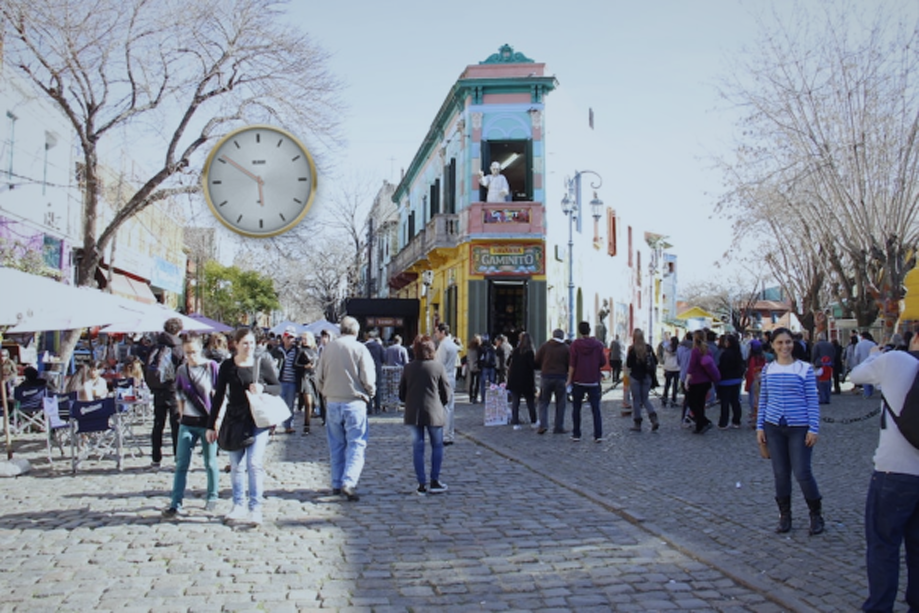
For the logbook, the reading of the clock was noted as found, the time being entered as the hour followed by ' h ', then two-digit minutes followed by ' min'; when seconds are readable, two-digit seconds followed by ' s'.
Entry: 5 h 51 min
